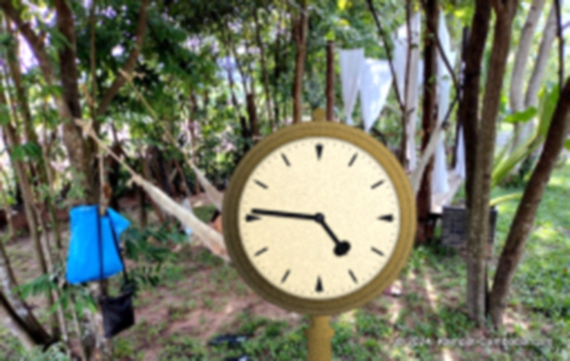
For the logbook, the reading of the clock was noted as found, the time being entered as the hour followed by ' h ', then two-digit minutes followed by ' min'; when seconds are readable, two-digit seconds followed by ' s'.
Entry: 4 h 46 min
